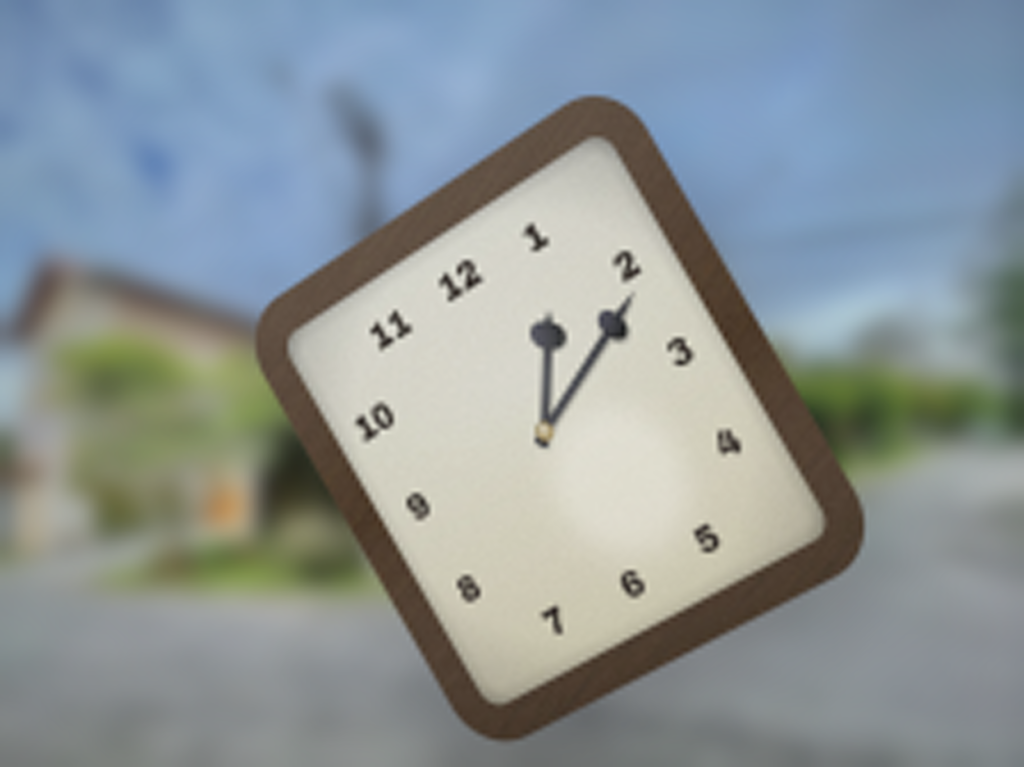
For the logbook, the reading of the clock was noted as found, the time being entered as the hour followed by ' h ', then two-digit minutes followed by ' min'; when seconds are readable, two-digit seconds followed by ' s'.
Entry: 1 h 11 min
